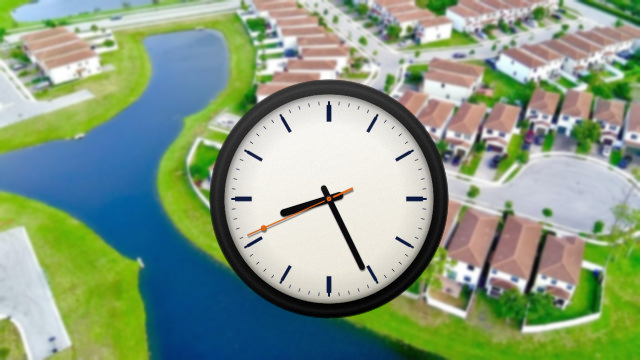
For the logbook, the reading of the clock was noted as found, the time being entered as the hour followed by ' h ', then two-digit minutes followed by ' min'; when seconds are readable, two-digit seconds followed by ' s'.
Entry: 8 h 25 min 41 s
